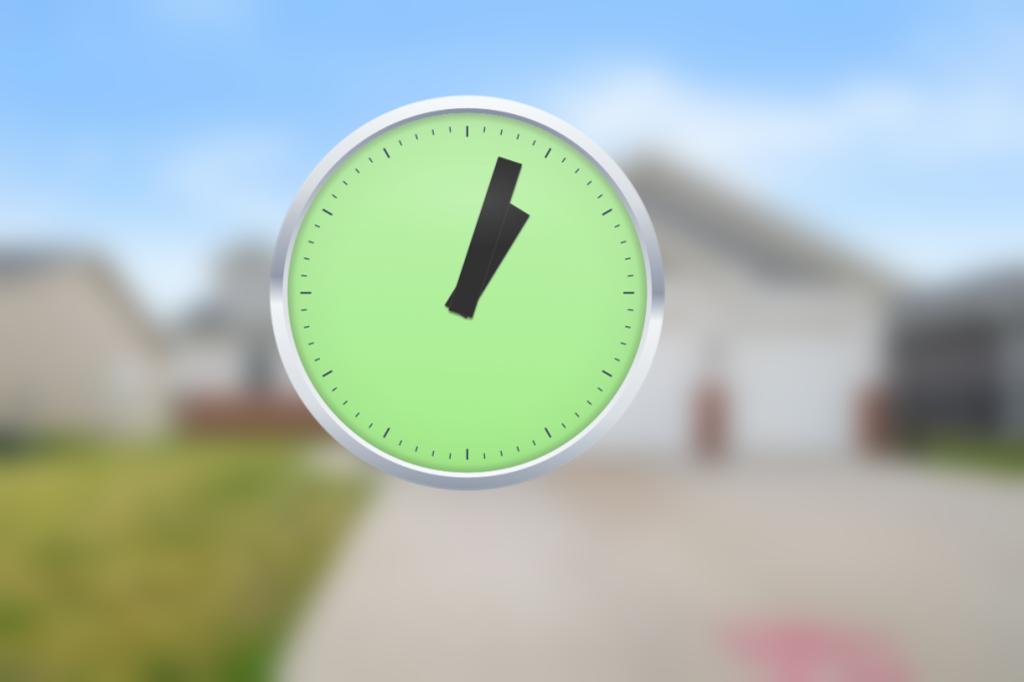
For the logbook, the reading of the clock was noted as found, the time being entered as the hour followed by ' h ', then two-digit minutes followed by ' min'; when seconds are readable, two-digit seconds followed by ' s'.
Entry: 1 h 03 min
